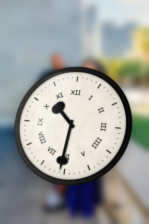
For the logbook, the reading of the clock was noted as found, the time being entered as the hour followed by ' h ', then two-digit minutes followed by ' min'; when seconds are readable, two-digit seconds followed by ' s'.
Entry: 10 h 31 min
